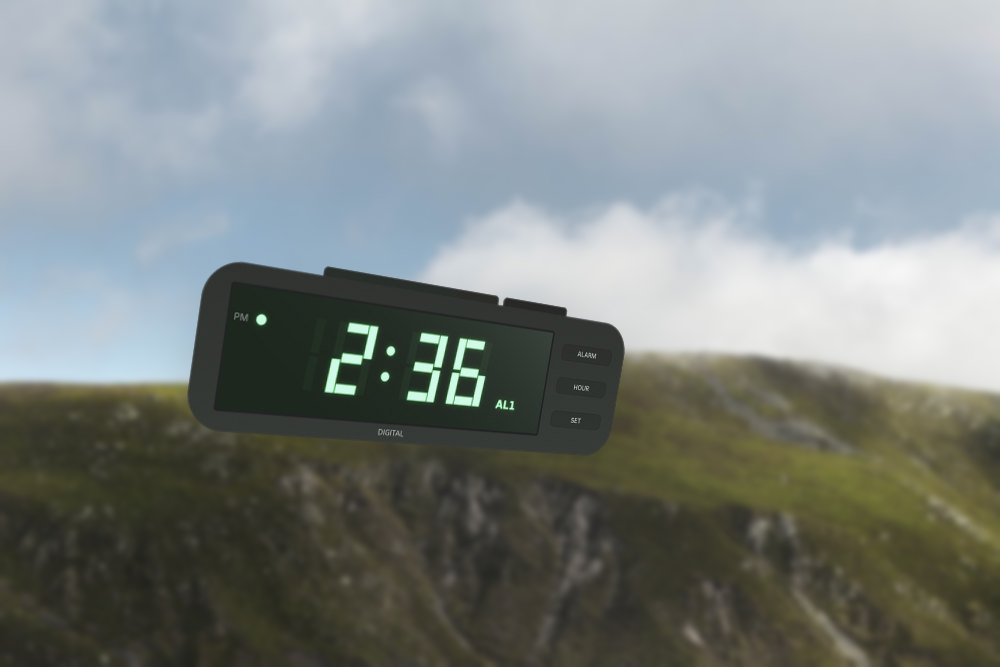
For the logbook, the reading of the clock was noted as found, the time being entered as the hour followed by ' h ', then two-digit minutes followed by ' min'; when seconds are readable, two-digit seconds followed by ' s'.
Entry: 2 h 36 min
